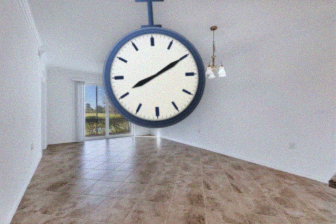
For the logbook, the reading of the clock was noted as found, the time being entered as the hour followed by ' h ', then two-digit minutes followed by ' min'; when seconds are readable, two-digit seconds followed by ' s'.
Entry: 8 h 10 min
